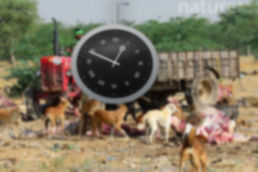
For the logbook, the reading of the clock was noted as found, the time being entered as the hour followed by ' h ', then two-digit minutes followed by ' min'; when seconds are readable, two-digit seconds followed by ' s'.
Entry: 12 h 49 min
